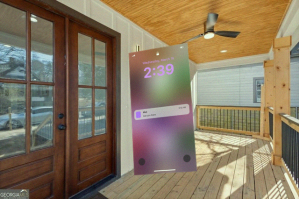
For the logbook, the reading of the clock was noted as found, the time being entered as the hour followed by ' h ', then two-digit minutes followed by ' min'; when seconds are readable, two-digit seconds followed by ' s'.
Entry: 2 h 39 min
